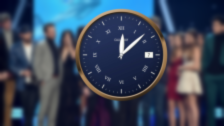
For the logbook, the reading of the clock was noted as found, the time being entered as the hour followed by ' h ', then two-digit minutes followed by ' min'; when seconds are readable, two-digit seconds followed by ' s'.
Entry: 12 h 08 min
